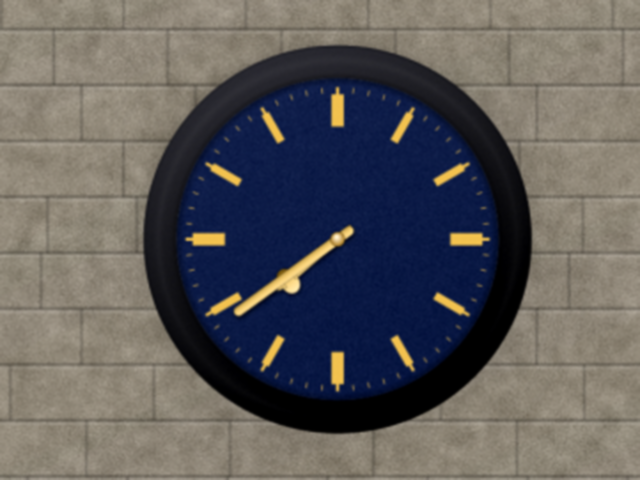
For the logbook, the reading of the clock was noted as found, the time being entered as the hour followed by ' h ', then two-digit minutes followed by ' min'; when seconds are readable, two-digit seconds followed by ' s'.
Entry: 7 h 39 min
